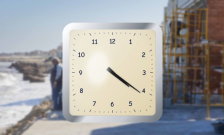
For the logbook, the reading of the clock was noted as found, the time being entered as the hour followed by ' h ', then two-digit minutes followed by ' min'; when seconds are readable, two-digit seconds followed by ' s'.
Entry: 4 h 21 min
